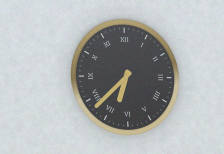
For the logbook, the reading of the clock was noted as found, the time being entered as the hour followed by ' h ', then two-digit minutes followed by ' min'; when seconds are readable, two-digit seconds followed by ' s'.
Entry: 6 h 38 min
